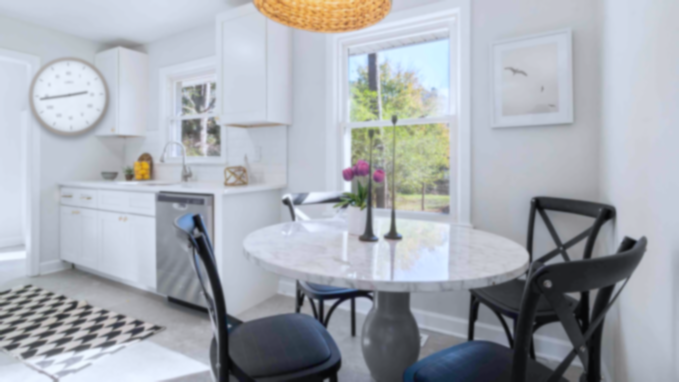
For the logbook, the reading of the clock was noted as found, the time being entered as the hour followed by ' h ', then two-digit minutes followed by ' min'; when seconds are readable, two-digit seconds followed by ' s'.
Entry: 2 h 44 min
